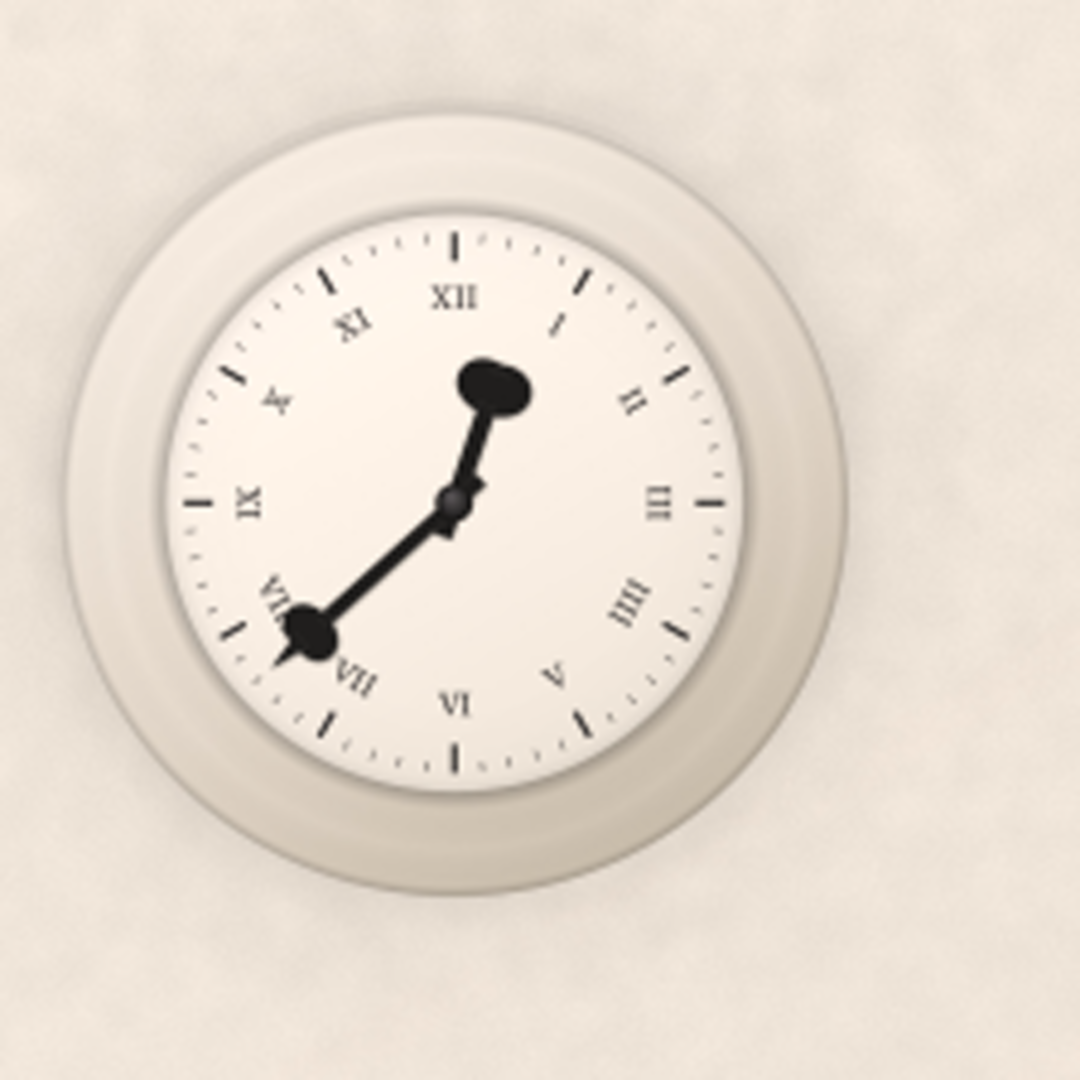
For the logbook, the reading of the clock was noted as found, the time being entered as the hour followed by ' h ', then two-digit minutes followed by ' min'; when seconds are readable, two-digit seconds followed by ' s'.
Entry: 12 h 38 min
